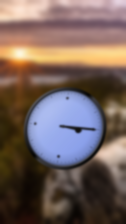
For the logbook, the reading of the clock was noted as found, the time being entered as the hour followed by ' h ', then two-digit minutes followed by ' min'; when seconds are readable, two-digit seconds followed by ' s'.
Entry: 3 h 15 min
